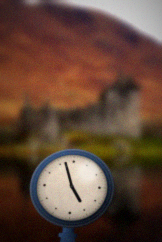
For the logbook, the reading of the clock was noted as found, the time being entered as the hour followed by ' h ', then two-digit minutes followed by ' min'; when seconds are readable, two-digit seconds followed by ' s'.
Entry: 4 h 57 min
